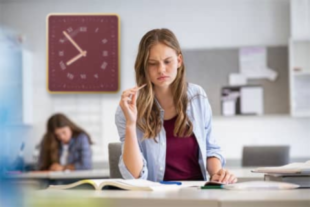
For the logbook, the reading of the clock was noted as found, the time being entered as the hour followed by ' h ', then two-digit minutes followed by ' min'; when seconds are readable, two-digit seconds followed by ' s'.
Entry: 7 h 53 min
